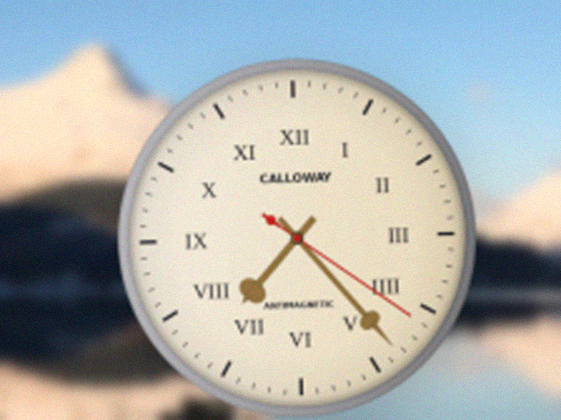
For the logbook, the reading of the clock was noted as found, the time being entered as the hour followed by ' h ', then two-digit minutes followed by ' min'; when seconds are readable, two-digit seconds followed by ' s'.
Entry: 7 h 23 min 21 s
